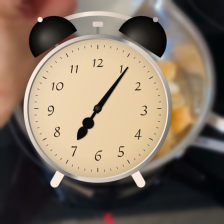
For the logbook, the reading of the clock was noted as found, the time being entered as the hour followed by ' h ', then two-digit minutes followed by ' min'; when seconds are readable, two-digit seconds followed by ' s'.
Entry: 7 h 06 min
